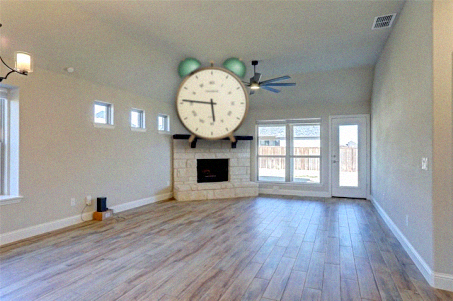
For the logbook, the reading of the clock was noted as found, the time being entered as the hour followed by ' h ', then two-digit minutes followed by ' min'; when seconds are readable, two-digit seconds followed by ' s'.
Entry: 5 h 46 min
